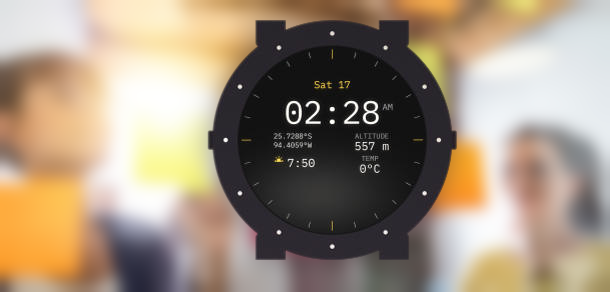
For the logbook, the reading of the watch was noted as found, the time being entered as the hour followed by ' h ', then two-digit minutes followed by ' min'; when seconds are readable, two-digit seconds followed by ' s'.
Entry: 2 h 28 min
